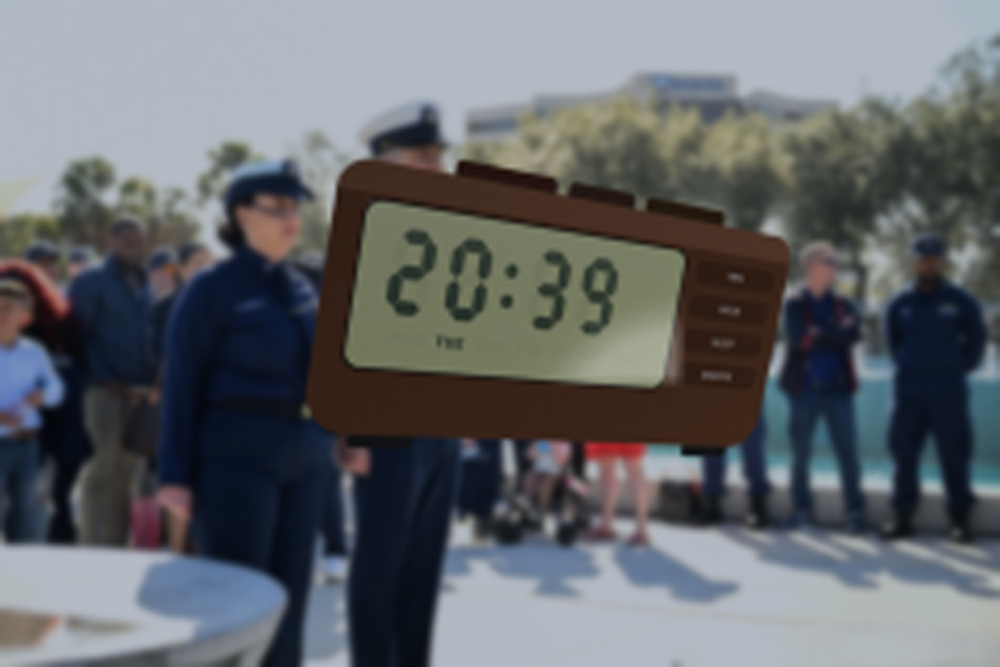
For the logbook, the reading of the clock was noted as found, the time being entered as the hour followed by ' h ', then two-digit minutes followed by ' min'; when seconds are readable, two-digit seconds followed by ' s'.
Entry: 20 h 39 min
